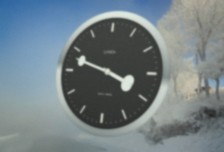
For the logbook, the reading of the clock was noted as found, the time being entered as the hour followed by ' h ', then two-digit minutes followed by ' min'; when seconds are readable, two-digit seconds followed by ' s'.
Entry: 3 h 48 min
